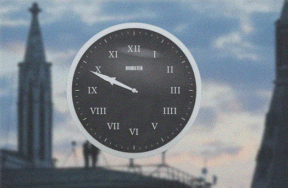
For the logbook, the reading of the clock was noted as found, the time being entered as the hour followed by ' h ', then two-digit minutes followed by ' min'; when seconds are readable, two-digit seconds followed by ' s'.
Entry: 9 h 49 min
